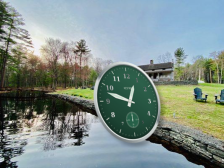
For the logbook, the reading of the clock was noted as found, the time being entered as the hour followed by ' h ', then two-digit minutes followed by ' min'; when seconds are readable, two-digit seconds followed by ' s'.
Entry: 12 h 48 min
